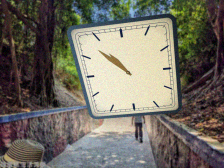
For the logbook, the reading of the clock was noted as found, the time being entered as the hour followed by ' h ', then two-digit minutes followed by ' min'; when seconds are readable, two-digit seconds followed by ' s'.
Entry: 10 h 53 min
